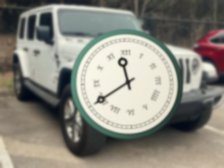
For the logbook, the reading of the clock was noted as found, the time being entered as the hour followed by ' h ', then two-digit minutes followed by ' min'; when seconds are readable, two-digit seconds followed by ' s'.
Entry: 11 h 40 min
